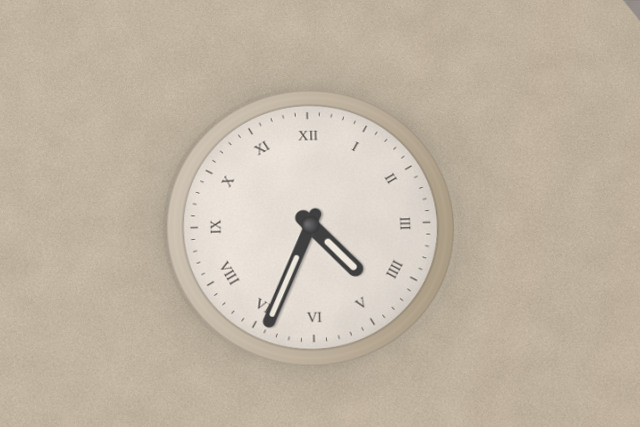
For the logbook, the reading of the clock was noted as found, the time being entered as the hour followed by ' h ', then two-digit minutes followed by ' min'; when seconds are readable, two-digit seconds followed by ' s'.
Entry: 4 h 34 min
